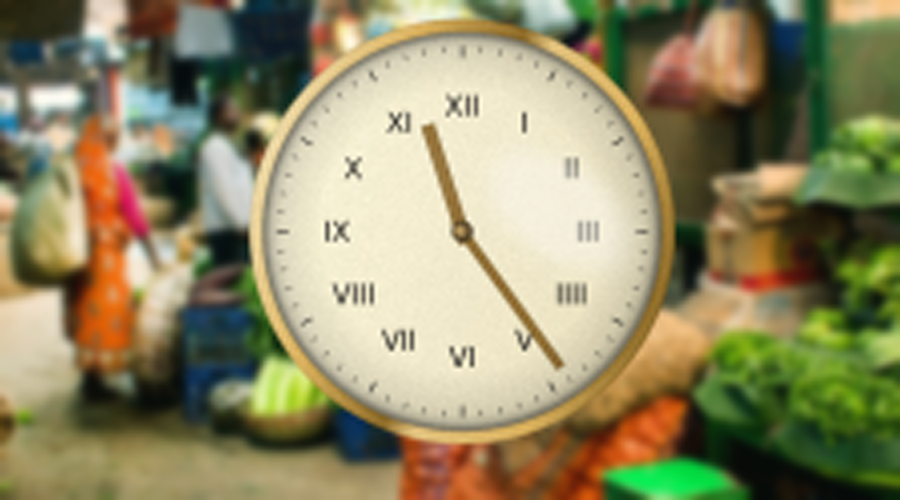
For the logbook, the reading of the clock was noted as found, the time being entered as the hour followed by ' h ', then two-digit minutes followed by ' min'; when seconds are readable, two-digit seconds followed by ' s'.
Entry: 11 h 24 min
